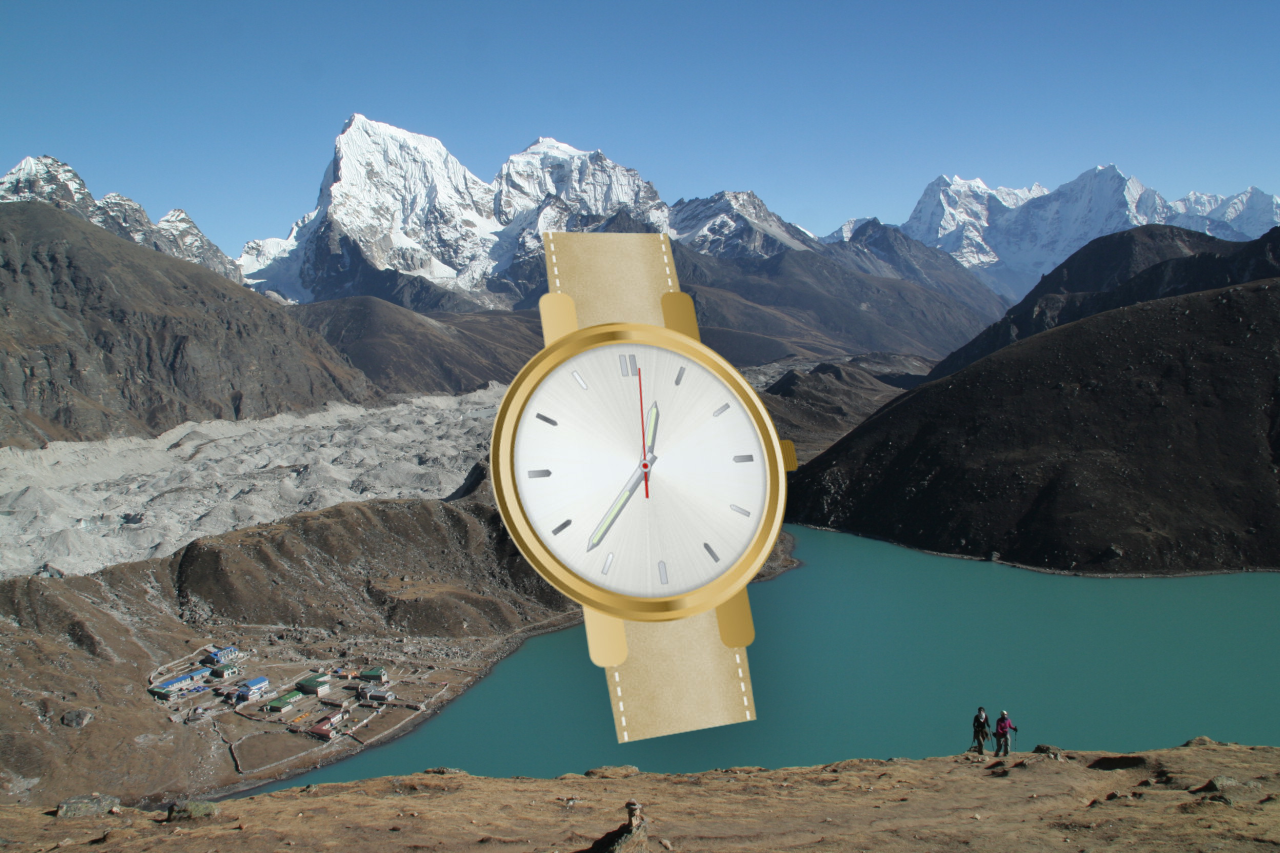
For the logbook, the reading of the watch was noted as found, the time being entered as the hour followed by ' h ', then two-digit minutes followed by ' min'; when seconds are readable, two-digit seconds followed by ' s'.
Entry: 12 h 37 min 01 s
